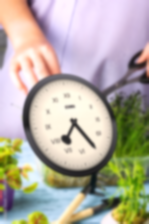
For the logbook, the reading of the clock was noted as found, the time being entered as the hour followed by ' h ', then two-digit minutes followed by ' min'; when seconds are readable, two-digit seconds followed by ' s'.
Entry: 7 h 25 min
